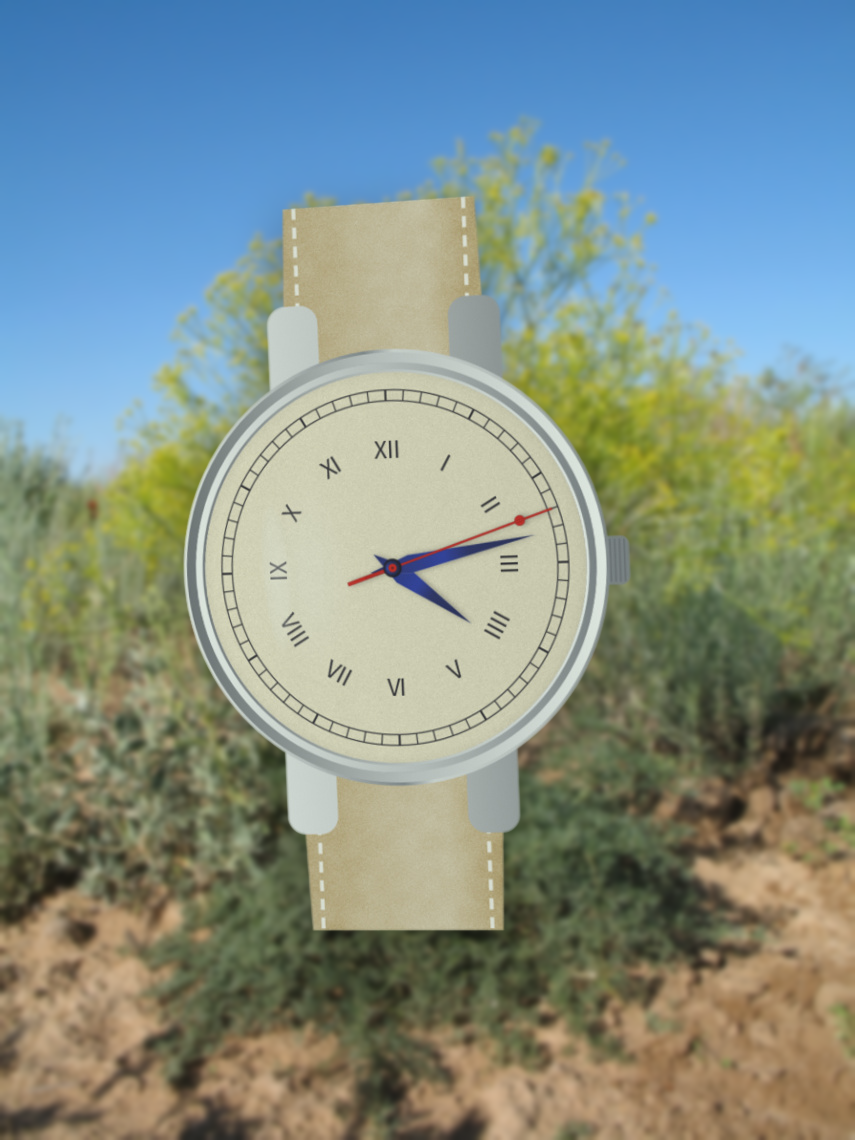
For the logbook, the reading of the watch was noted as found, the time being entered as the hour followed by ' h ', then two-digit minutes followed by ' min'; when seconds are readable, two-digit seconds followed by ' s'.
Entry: 4 h 13 min 12 s
